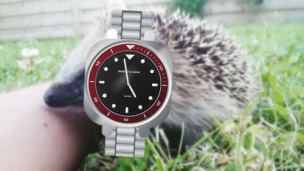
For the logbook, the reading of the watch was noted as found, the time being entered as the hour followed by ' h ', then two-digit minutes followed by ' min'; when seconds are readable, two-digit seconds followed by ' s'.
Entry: 4 h 58 min
